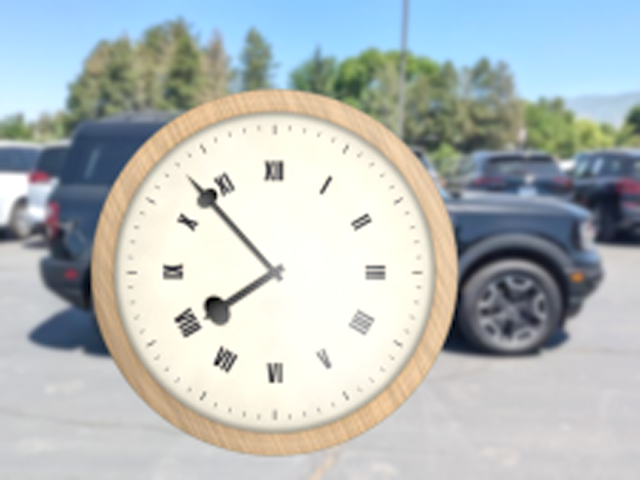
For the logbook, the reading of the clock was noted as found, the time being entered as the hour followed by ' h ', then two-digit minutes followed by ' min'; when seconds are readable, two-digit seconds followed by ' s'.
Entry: 7 h 53 min
